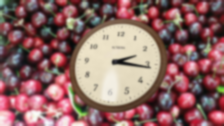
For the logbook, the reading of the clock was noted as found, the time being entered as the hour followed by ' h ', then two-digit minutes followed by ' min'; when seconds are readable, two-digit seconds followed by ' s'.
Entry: 2 h 16 min
